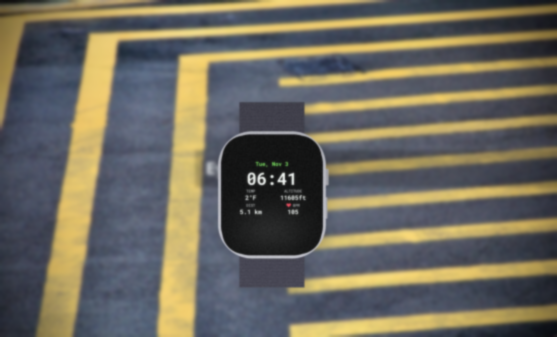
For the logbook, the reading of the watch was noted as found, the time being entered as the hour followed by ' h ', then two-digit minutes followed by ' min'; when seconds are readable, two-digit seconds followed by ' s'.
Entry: 6 h 41 min
